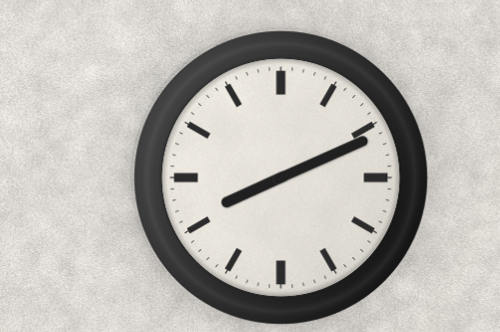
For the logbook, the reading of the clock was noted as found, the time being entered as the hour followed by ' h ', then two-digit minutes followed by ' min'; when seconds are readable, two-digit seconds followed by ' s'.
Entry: 8 h 11 min
